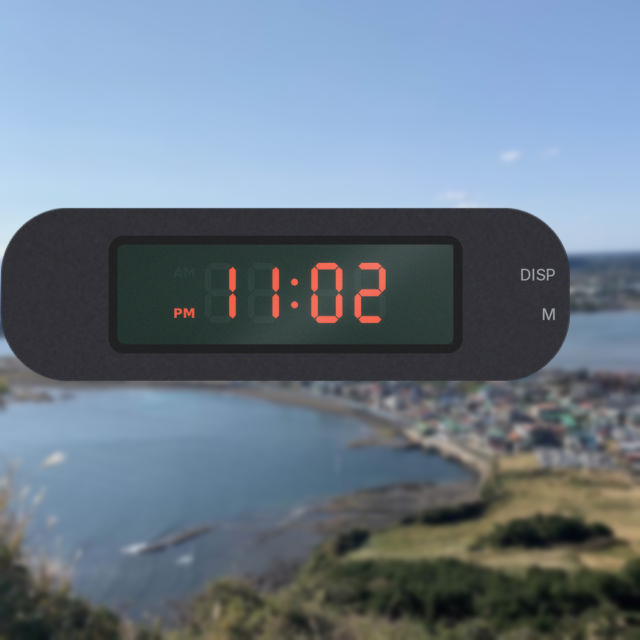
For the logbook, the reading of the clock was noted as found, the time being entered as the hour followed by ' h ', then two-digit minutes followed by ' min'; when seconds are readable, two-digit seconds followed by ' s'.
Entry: 11 h 02 min
